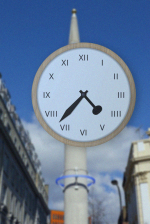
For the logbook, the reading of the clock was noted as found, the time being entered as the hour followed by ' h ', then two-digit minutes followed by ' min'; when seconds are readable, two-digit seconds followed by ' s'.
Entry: 4 h 37 min
